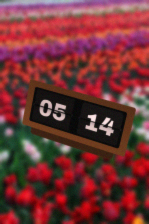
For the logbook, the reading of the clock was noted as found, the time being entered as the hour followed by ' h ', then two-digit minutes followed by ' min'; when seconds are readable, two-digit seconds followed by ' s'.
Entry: 5 h 14 min
